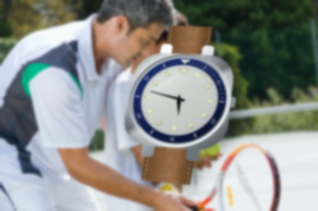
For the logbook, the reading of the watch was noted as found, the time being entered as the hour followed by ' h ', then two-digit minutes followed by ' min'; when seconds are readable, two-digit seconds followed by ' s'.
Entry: 5 h 47 min
